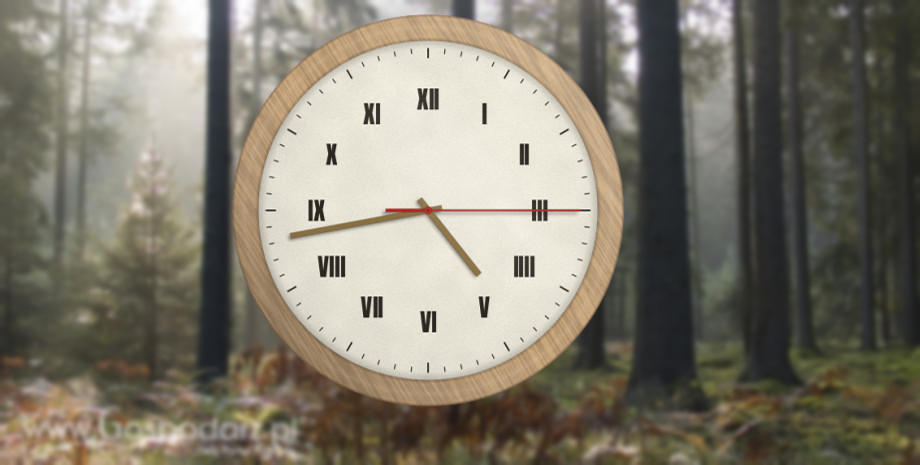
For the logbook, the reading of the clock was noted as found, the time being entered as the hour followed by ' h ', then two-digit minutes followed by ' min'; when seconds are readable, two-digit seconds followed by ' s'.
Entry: 4 h 43 min 15 s
